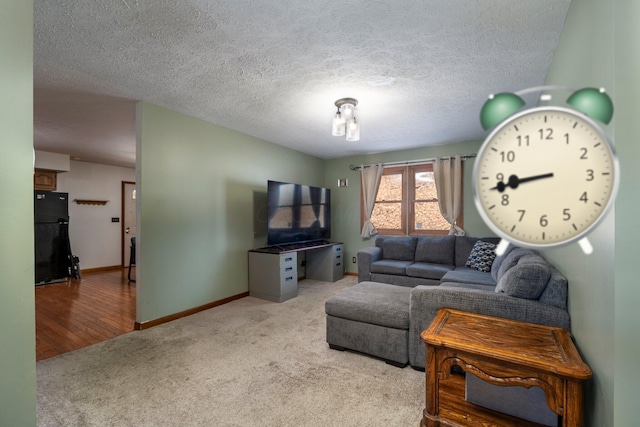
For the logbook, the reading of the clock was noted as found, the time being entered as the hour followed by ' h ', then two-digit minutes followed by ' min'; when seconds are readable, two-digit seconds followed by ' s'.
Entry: 8 h 43 min
